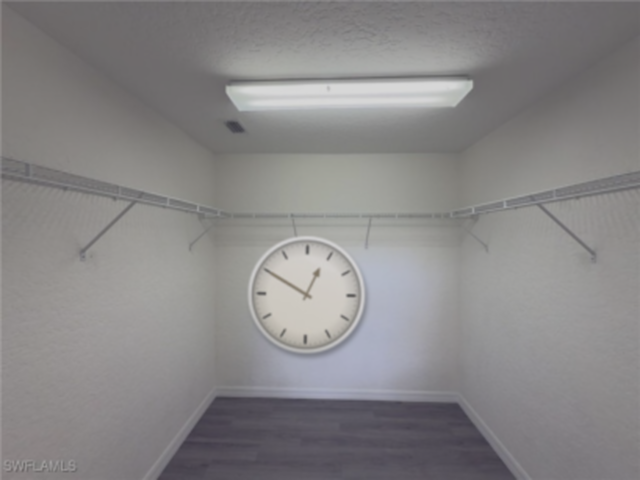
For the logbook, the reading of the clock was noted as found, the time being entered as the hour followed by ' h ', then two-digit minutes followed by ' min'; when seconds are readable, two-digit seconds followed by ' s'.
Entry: 12 h 50 min
